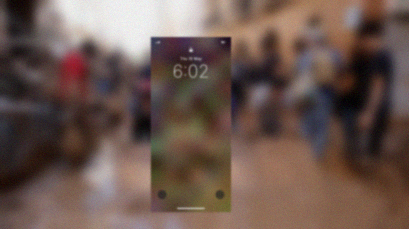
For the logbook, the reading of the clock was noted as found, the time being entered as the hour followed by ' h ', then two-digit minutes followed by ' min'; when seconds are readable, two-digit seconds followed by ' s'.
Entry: 6 h 02 min
